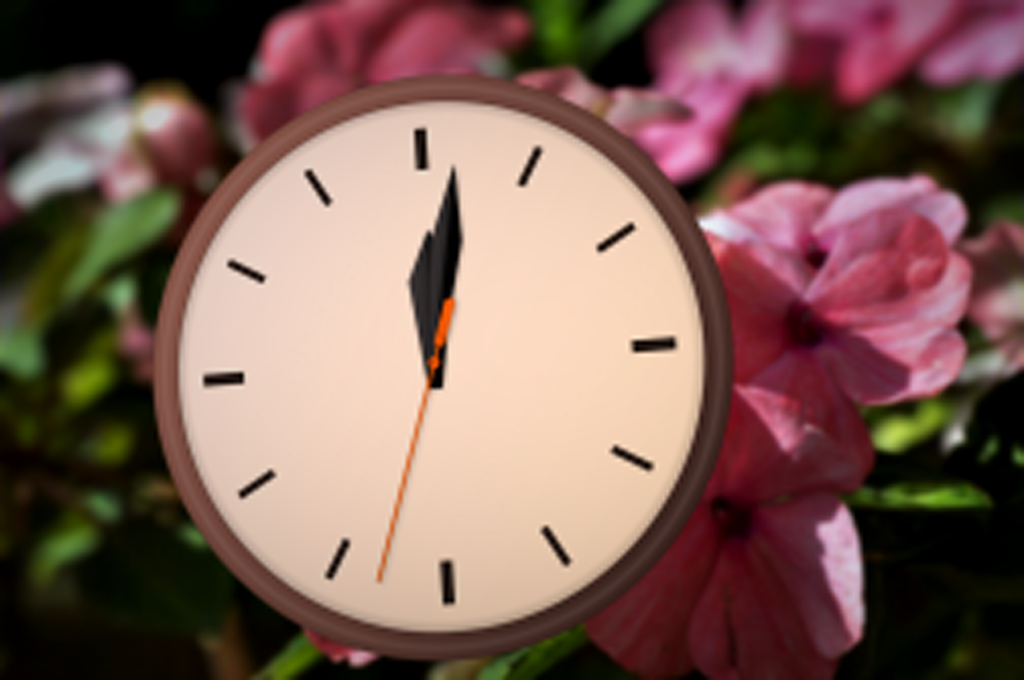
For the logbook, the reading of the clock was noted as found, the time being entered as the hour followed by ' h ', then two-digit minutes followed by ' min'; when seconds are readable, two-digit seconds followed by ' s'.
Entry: 12 h 01 min 33 s
